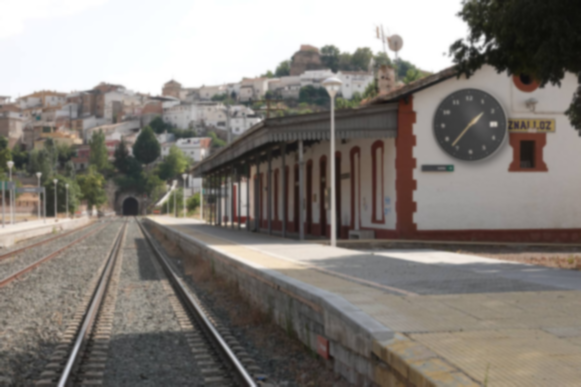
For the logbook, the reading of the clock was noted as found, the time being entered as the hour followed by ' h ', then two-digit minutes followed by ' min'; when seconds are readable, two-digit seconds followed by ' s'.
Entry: 1 h 37 min
